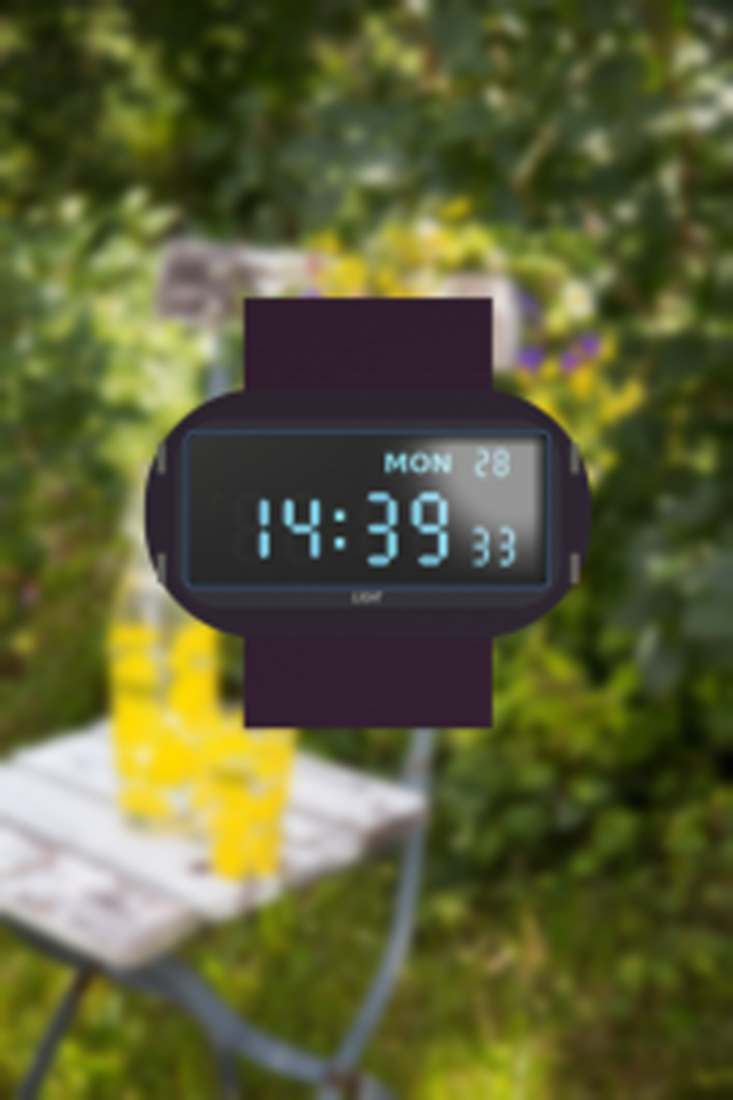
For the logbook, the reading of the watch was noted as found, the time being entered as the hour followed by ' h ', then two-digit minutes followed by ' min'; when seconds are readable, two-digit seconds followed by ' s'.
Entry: 14 h 39 min 33 s
